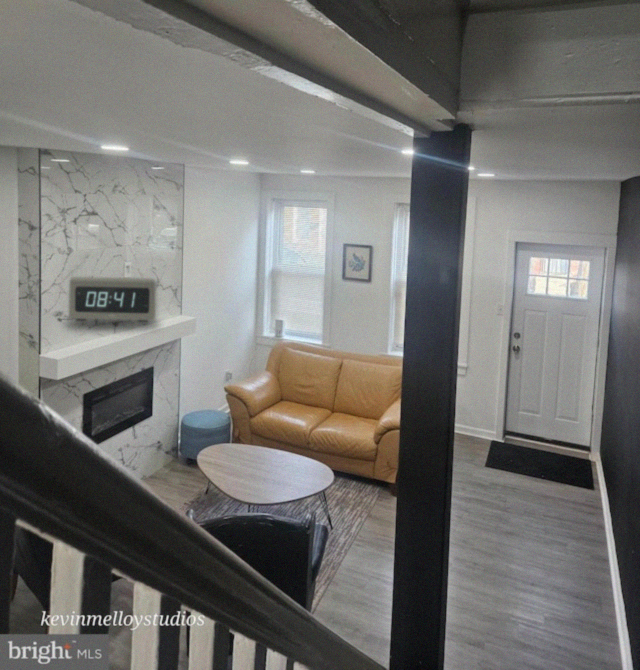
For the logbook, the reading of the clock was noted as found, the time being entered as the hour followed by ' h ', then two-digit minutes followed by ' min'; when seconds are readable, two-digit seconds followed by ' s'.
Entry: 8 h 41 min
